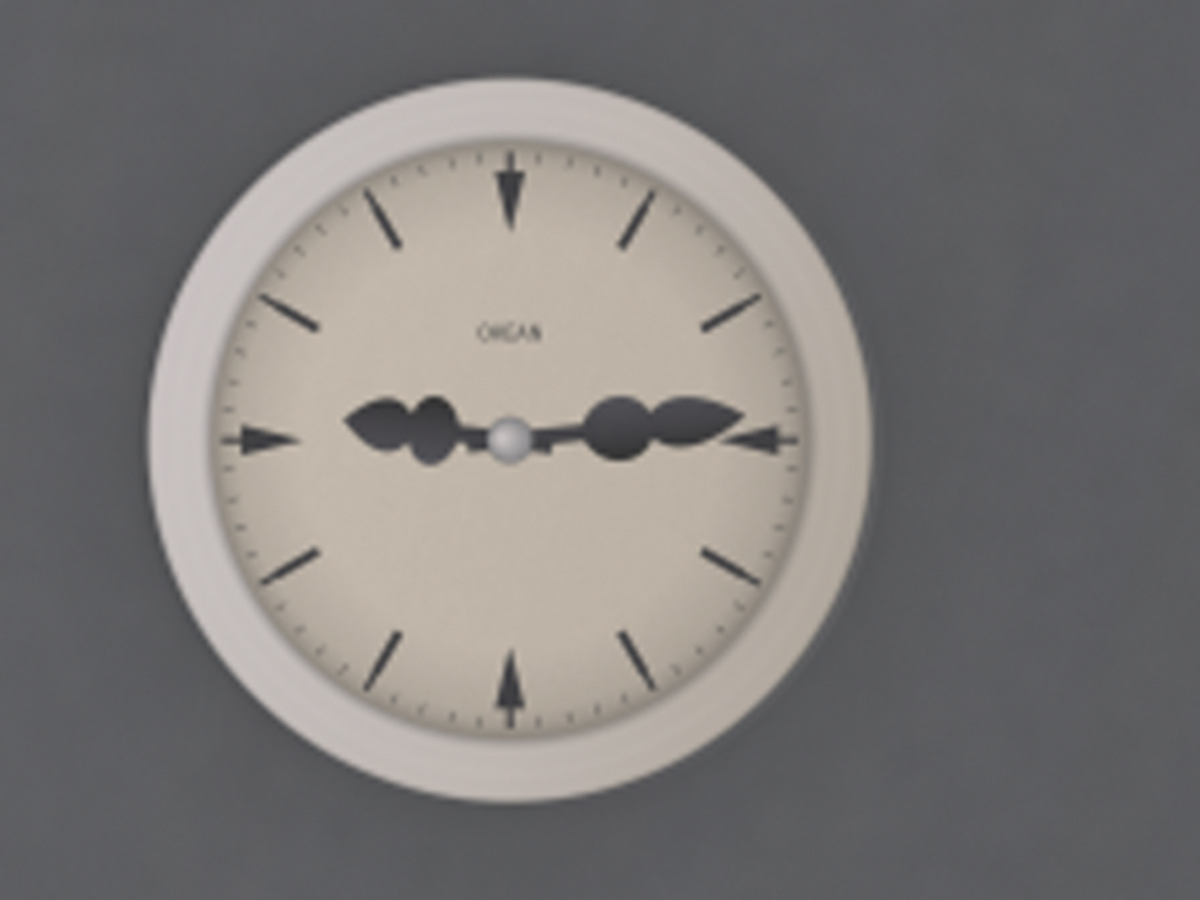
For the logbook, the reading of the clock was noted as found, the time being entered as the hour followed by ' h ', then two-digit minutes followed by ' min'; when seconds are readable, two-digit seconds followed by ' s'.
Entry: 9 h 14 min
